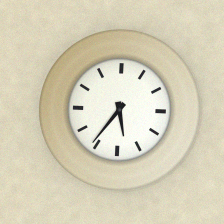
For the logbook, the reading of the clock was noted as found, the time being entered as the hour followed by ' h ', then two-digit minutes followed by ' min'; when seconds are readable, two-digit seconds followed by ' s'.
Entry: 5 h 36 min
